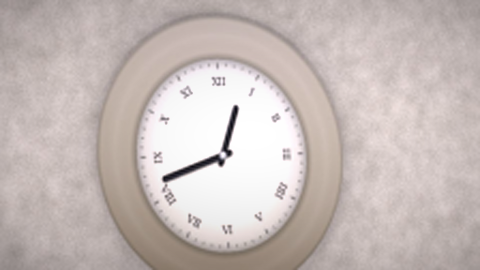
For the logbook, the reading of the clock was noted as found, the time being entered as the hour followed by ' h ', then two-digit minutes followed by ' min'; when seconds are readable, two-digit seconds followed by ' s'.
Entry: 12 h 42 min
